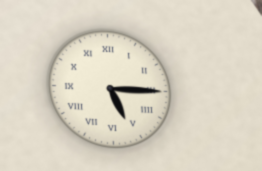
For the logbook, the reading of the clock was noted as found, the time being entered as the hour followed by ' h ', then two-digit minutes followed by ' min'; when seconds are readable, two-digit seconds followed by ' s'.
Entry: 5 h 15 min
